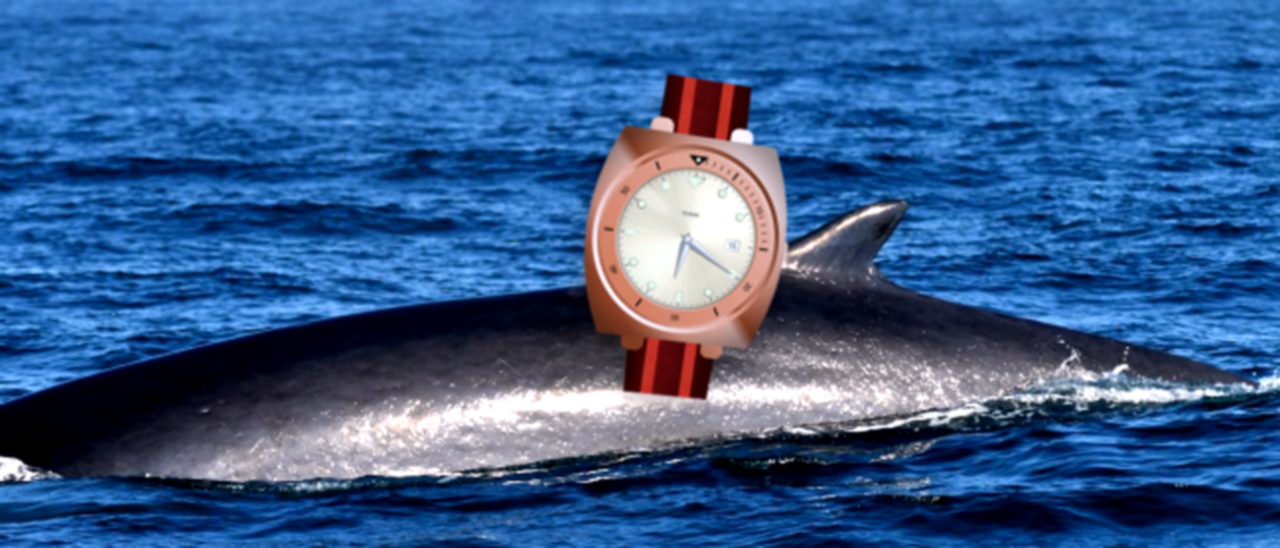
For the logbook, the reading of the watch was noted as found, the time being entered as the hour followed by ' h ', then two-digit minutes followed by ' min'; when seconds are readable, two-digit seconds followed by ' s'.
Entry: 6 h 20 min
